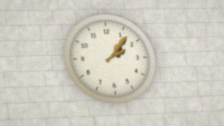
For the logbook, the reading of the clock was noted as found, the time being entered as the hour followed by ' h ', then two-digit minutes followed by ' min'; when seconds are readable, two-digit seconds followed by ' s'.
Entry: 2 h 07 min
